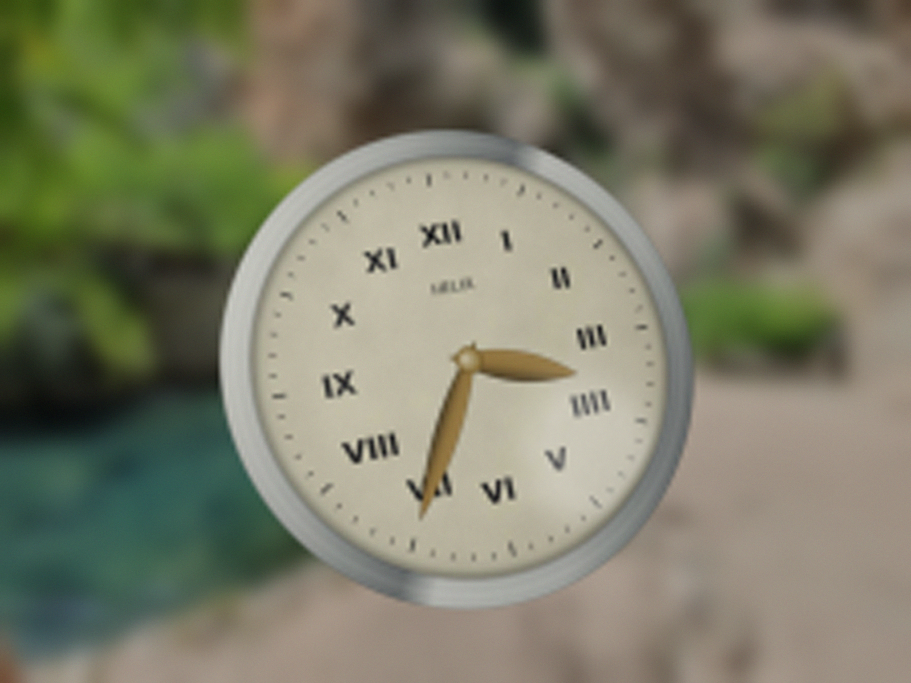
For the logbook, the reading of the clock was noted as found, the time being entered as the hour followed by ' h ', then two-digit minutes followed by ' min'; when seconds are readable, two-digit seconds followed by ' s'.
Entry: 3 h 35 min
